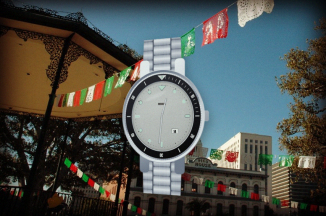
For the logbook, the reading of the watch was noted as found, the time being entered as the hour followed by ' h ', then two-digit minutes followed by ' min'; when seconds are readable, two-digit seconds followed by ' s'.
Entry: 12 h 31 min
